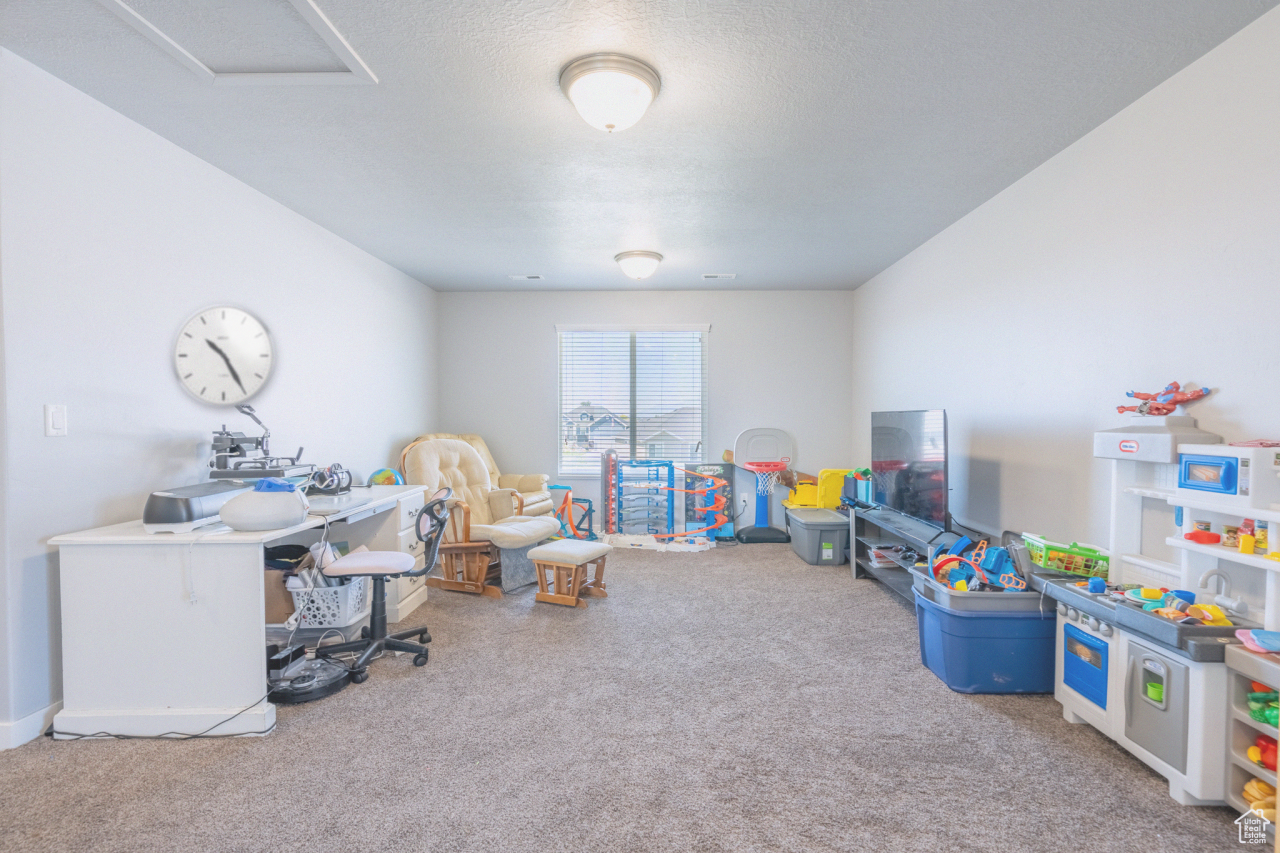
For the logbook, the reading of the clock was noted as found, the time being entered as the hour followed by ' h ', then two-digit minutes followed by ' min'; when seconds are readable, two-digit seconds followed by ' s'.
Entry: 10 h 25 min
